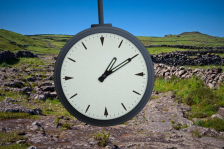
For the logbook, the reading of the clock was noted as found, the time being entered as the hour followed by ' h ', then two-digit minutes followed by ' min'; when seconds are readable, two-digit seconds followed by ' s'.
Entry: 1 h 10 min
